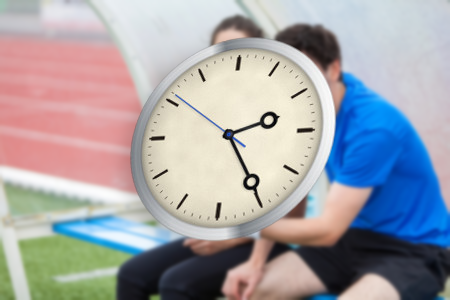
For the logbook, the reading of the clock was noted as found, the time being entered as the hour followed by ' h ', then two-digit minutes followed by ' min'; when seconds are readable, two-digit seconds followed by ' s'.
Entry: 2 h 24 min 51 s
